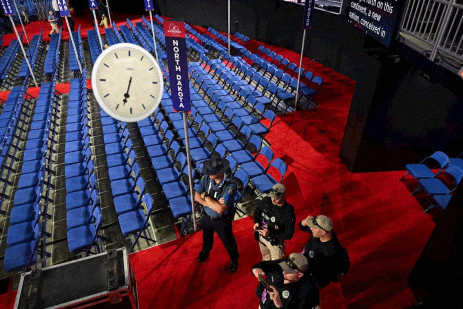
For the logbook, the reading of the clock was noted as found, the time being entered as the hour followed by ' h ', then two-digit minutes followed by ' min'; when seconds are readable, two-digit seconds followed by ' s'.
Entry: 6 h 33 min
